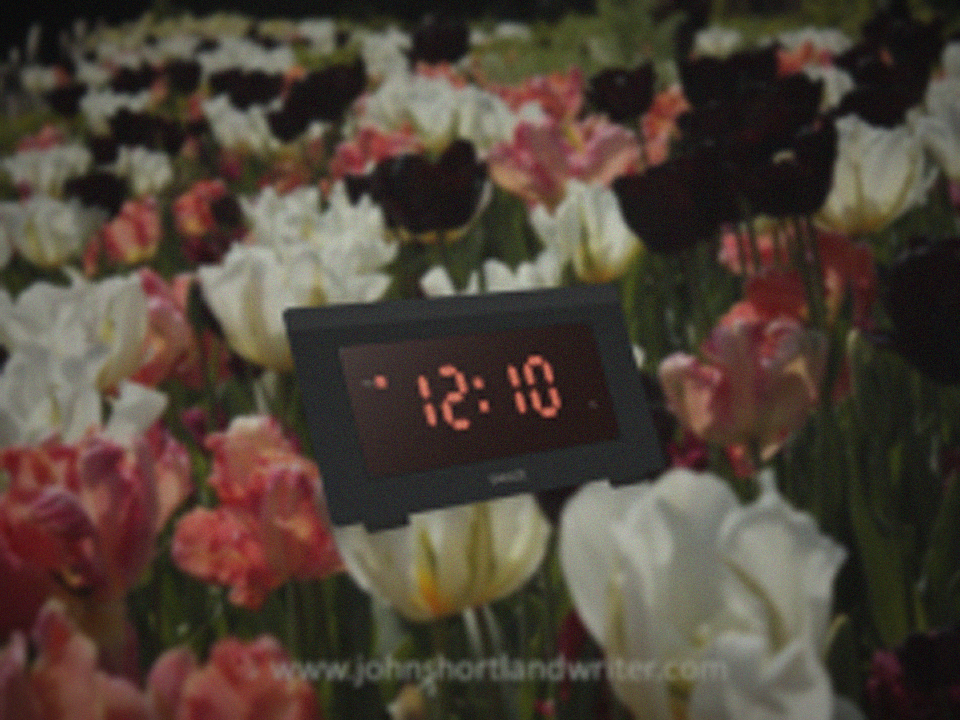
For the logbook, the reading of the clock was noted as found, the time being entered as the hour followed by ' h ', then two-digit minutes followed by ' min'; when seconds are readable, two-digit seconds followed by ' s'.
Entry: 12 h 10 min
